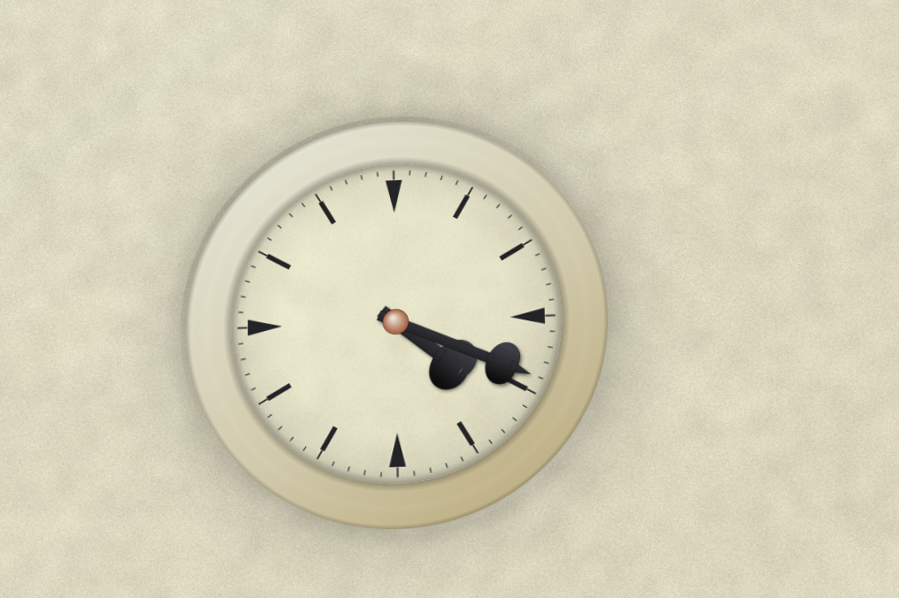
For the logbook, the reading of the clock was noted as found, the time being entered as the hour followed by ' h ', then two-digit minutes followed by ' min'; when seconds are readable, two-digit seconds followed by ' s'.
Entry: 4 h 19 min
